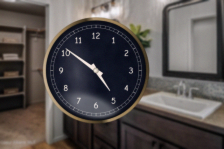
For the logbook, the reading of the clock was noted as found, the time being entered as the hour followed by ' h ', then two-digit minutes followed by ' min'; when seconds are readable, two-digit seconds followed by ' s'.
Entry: 4 h 51 min
